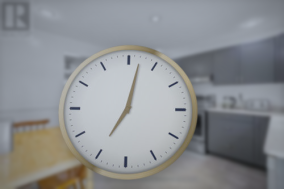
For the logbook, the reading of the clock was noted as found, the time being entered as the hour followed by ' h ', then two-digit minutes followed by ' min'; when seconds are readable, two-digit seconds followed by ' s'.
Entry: 7 h 02 min
